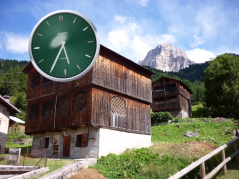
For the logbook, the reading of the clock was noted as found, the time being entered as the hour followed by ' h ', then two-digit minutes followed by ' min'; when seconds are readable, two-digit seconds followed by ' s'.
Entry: 5 h 35 min
